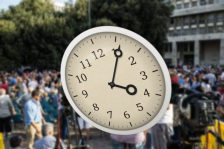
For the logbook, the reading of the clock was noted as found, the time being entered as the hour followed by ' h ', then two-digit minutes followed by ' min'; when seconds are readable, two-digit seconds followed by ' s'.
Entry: 4 h 06 min
